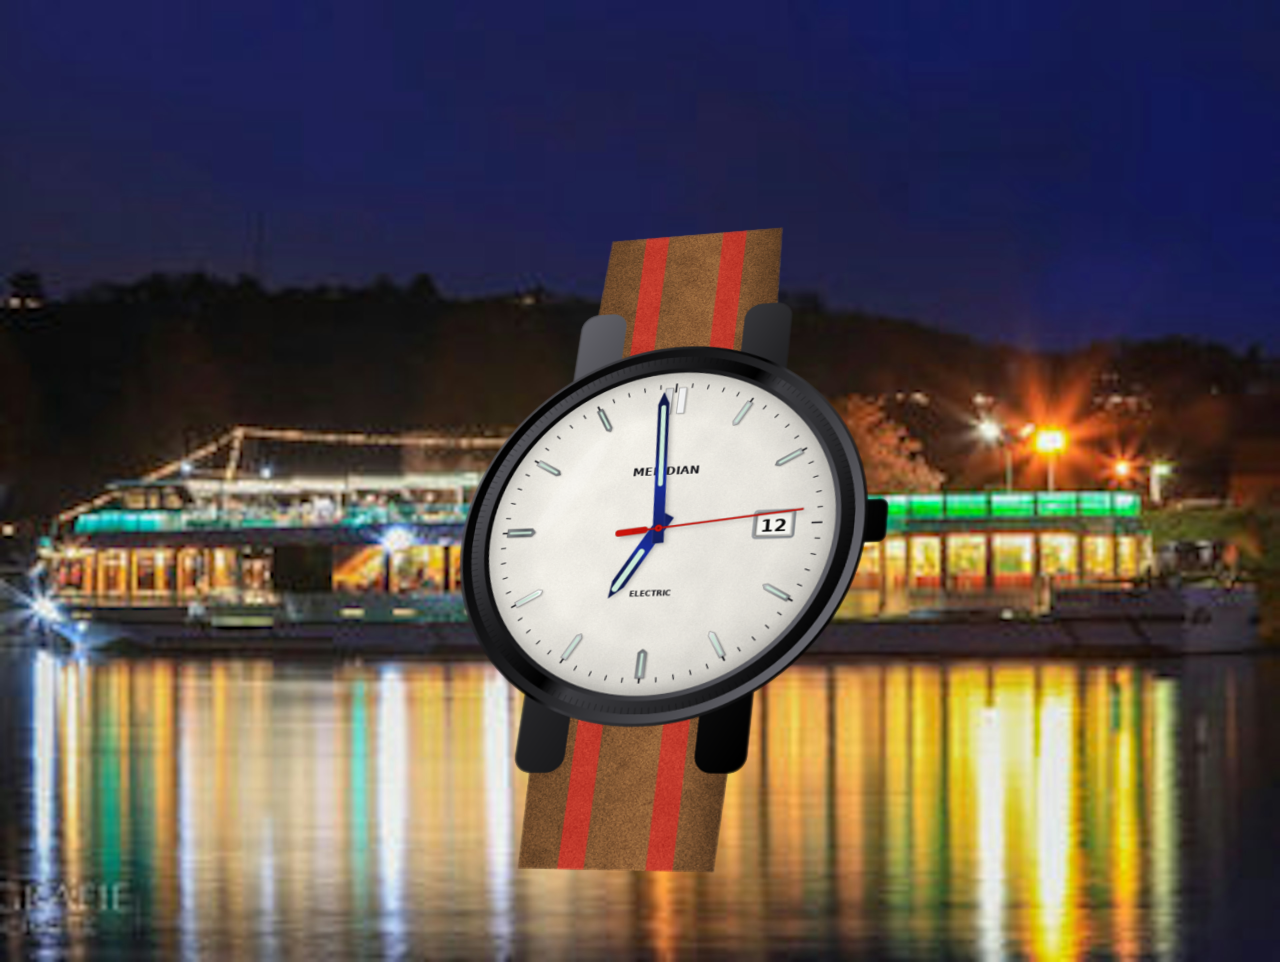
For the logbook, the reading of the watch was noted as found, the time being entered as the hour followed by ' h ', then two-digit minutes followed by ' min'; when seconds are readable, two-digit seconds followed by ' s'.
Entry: 6 h 59 min 14 s
